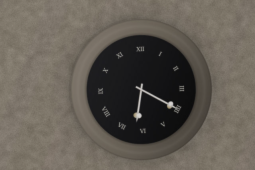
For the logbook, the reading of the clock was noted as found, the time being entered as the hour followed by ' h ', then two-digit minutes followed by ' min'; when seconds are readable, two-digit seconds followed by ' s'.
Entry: 6 h 20 min
